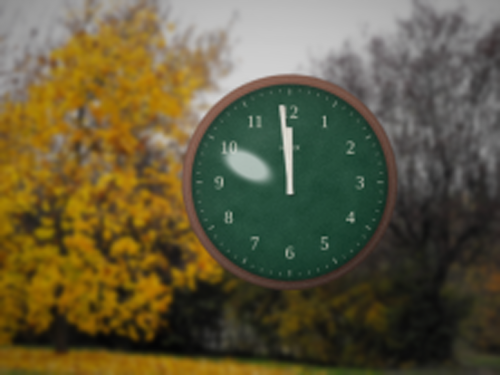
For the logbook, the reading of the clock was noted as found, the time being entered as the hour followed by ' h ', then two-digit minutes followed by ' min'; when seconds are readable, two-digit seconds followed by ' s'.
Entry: 11 h 59 min
